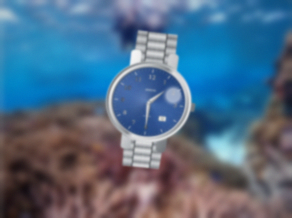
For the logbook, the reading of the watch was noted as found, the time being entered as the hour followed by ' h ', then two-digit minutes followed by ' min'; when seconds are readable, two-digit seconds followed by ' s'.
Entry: 1 h 30 min
